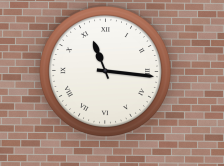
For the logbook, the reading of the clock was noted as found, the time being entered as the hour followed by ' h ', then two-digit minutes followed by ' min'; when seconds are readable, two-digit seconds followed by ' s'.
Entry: 11 h 16 min
